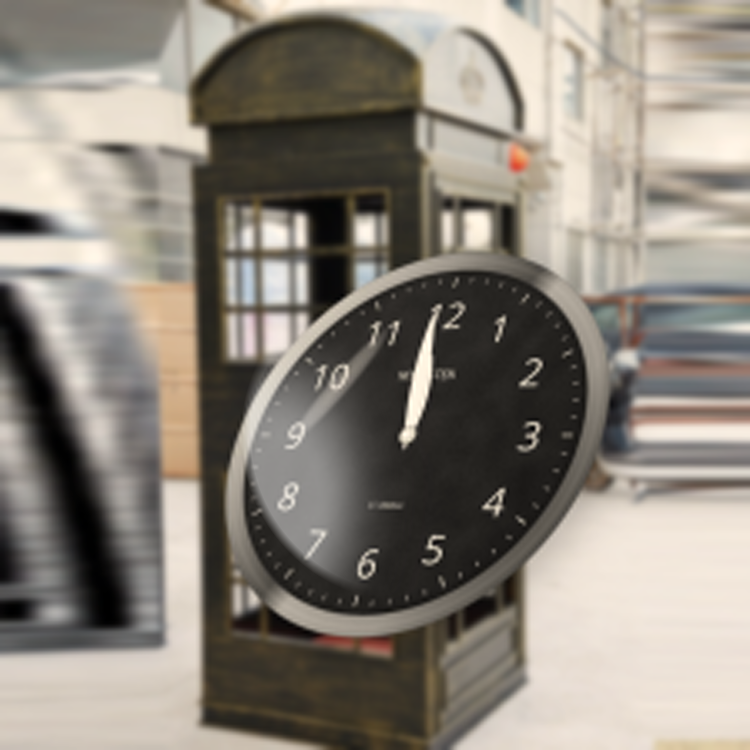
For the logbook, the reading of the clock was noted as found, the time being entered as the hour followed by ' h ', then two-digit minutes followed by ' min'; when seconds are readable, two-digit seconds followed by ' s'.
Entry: 11 h 59 min
